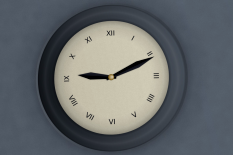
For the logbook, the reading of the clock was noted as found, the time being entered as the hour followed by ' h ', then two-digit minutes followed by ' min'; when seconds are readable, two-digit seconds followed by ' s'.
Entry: 9 h 11 min
